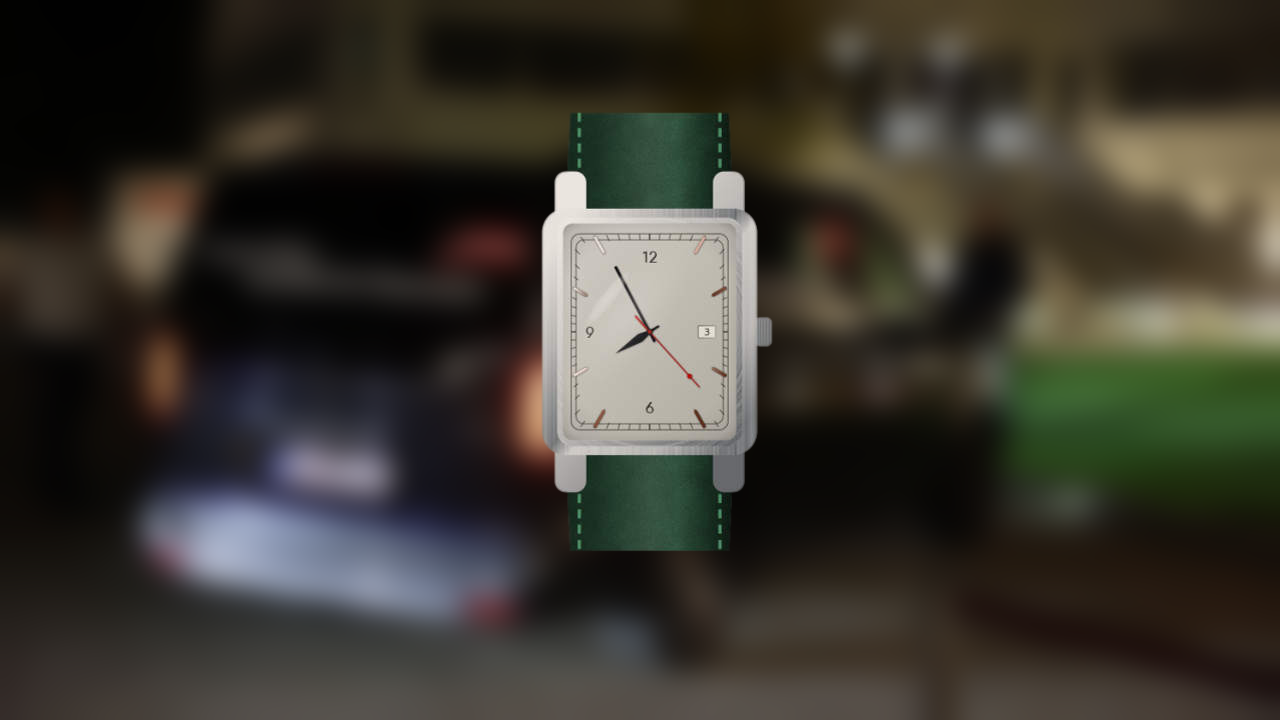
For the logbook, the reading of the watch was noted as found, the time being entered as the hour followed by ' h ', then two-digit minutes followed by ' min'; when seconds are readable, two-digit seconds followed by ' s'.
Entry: 7 h 55 min 23 s
